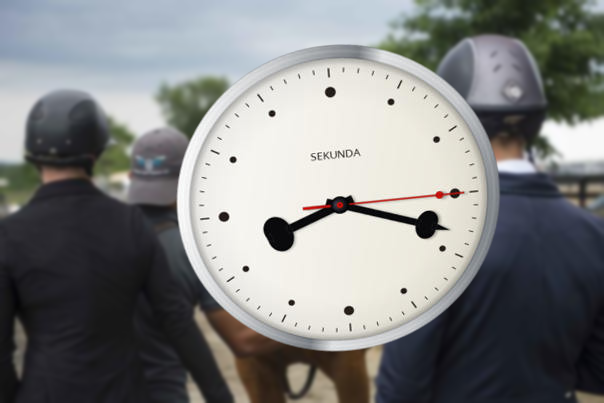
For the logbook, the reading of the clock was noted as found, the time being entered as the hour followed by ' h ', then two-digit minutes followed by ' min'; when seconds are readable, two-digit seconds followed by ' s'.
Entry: 8 h 18 min 15 s
